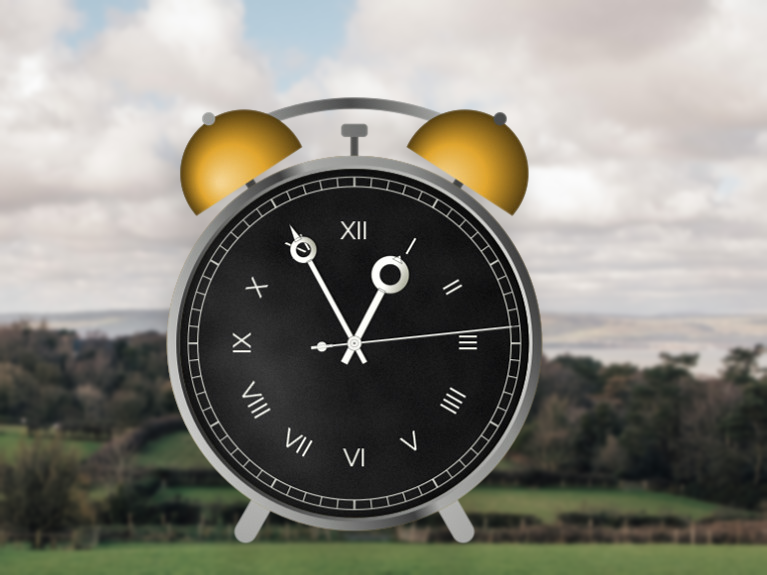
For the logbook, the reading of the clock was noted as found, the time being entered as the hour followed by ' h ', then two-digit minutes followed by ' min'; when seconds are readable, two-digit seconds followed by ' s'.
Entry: 12 h 55 min 14 s
